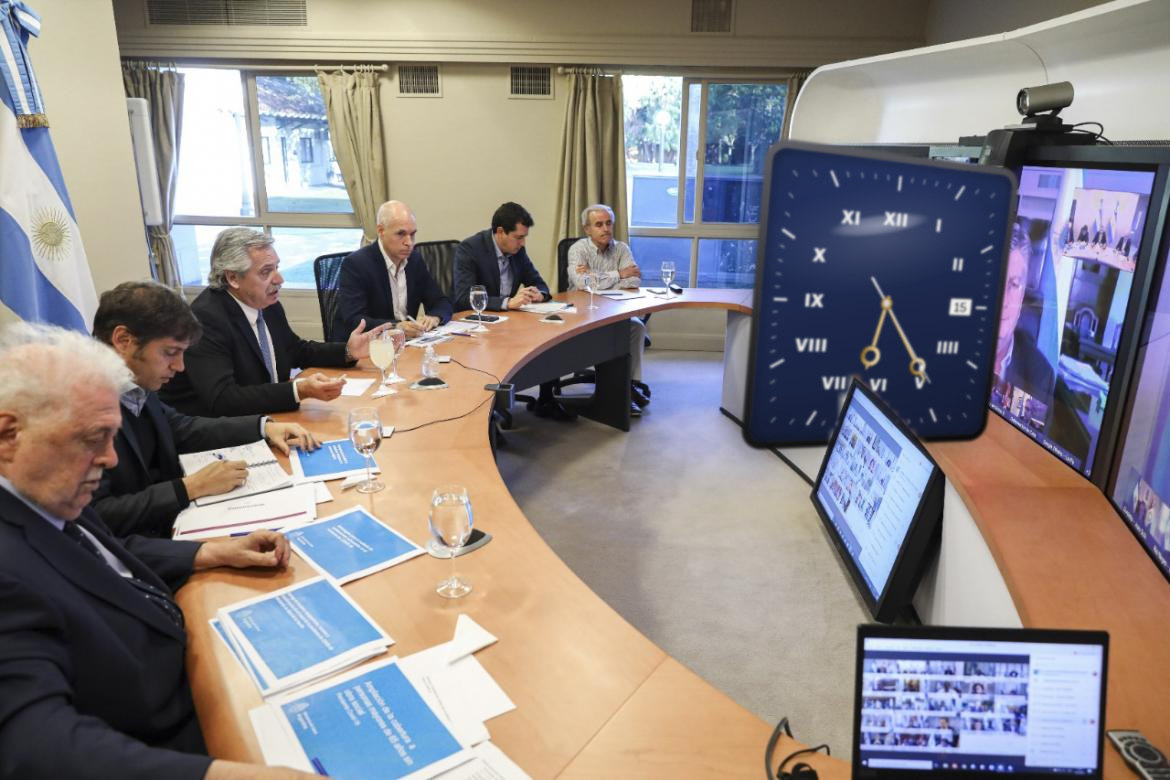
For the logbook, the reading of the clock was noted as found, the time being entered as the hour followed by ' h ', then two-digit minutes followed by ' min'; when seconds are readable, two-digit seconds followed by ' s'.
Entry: 6 h 24 min 24 s
